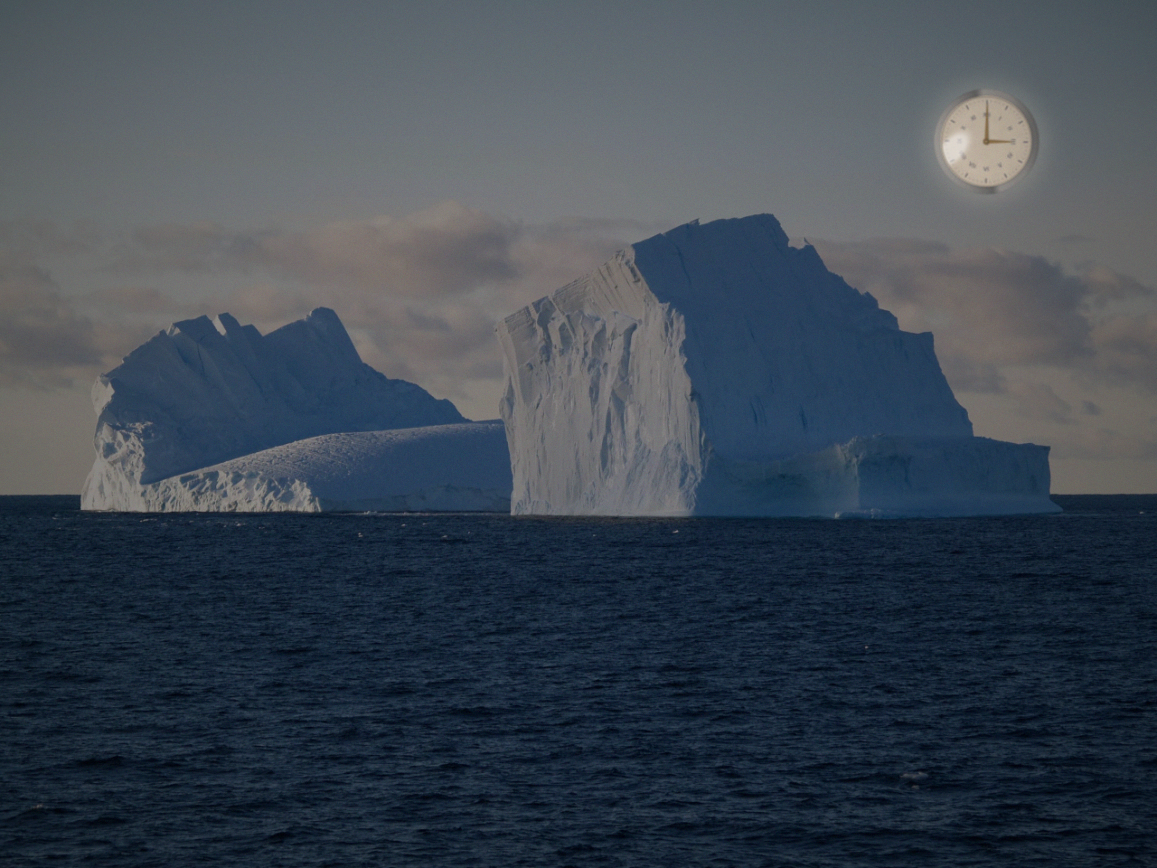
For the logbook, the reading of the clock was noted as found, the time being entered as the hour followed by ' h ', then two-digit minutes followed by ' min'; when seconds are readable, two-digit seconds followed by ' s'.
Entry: 3 h 00 min
